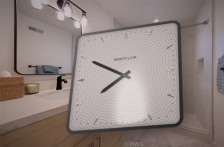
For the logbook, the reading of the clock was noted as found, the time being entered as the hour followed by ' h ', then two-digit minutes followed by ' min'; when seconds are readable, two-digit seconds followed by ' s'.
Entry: 7 h 50 min
